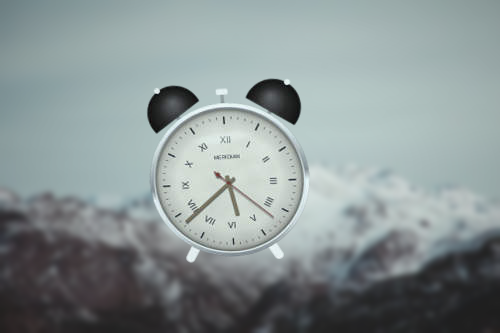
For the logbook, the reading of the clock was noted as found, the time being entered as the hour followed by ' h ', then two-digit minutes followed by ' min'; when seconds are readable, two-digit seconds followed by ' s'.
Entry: 5 h 38 min 22 s
